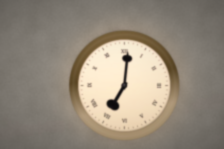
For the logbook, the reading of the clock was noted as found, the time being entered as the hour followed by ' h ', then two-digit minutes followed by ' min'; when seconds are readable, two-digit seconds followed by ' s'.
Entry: 7 h 01 min
